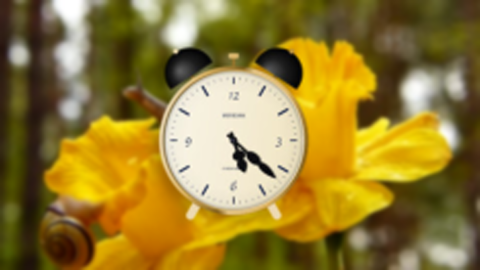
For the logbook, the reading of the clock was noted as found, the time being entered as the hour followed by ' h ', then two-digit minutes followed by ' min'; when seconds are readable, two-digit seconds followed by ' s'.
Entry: 5 h 22 min
